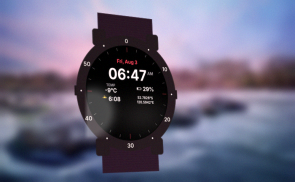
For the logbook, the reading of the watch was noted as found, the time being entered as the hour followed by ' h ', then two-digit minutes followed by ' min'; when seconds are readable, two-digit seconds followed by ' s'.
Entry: 6 h 47 min
